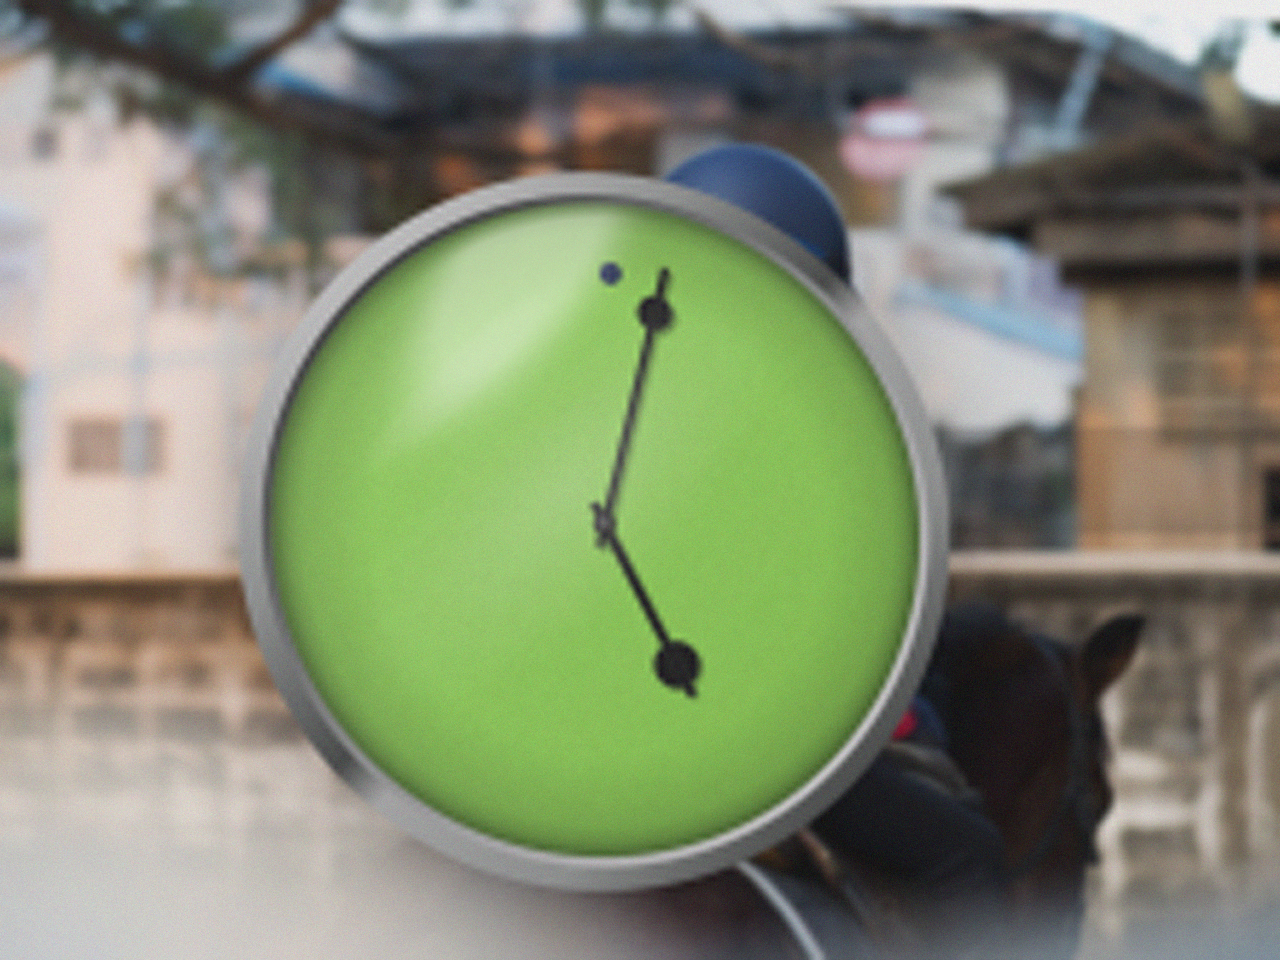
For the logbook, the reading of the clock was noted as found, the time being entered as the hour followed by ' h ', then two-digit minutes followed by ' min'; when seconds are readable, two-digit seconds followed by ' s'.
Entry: 5 h 02 min
